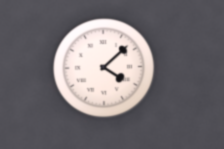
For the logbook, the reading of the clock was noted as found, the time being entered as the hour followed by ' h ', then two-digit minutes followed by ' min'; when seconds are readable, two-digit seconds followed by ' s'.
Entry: 4 h 08 min
